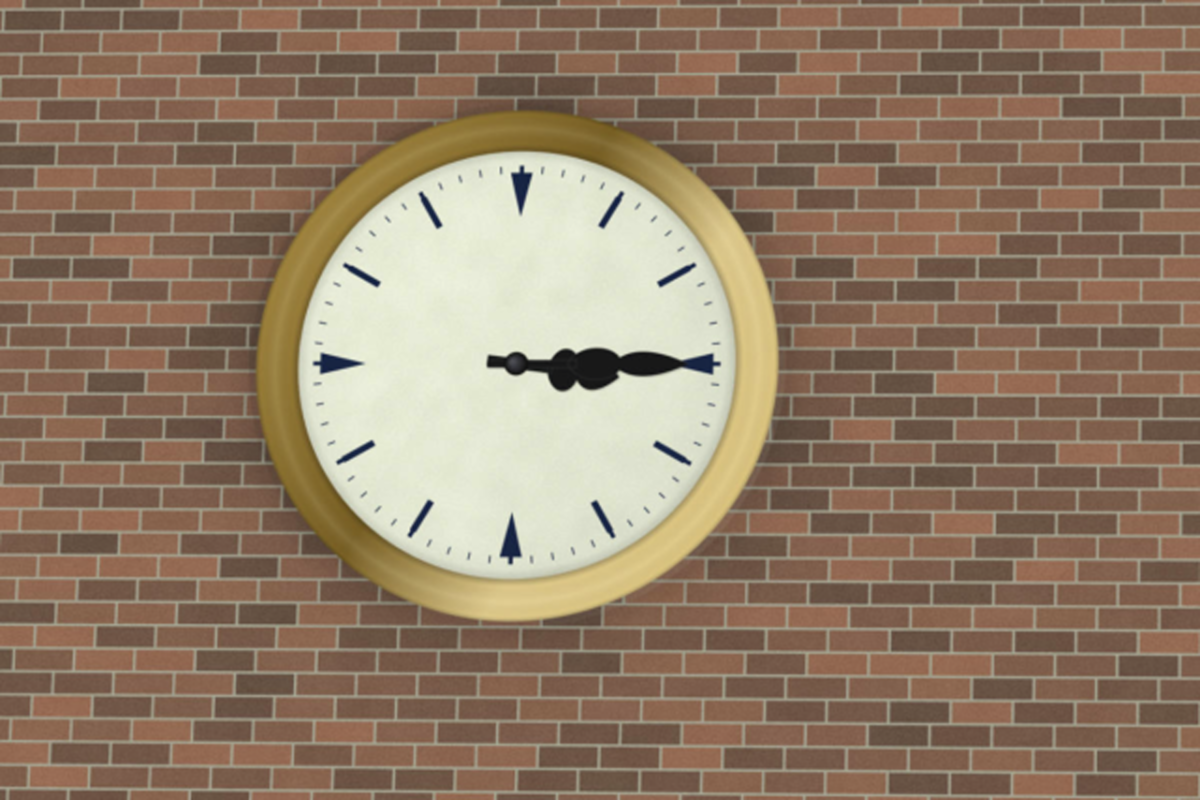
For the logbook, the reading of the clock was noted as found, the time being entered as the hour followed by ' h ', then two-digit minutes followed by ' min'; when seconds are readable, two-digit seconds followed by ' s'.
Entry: 3 h 15 min
